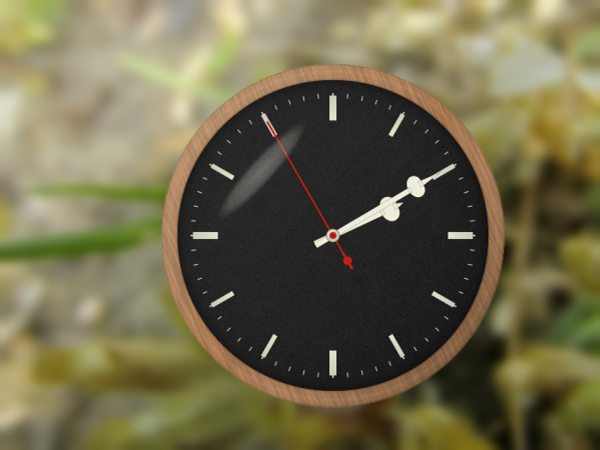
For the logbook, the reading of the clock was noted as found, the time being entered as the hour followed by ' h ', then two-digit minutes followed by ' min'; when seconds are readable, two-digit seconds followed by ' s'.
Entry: 2 h 09 min 55 s
